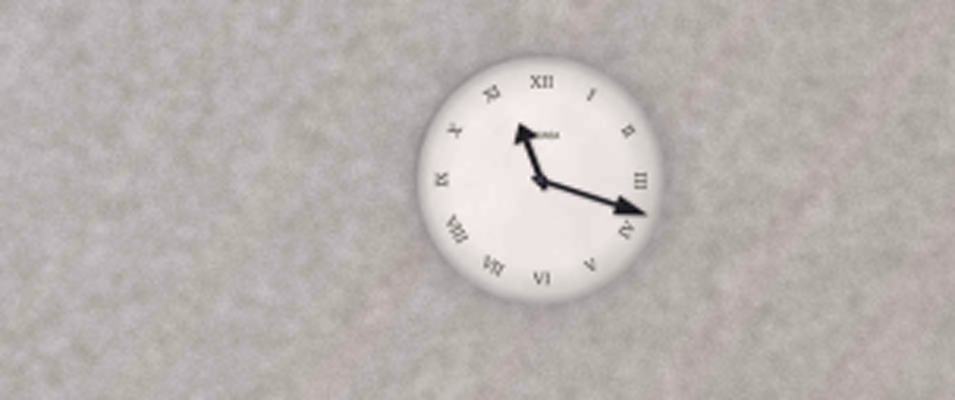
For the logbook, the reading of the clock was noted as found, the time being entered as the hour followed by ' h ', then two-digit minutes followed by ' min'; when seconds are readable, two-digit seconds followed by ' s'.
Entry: 11 h 18 min
